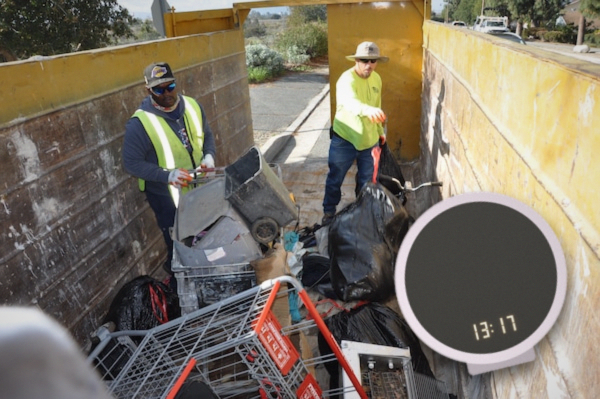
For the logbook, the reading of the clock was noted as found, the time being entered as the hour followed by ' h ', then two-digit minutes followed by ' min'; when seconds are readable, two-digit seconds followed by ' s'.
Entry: 13 h 17 min
